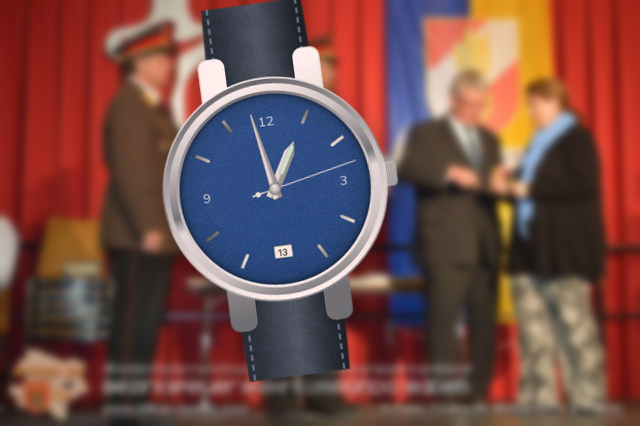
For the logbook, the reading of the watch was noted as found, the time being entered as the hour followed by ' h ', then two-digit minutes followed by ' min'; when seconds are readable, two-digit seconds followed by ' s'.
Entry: 12 h 58 min 13 s
